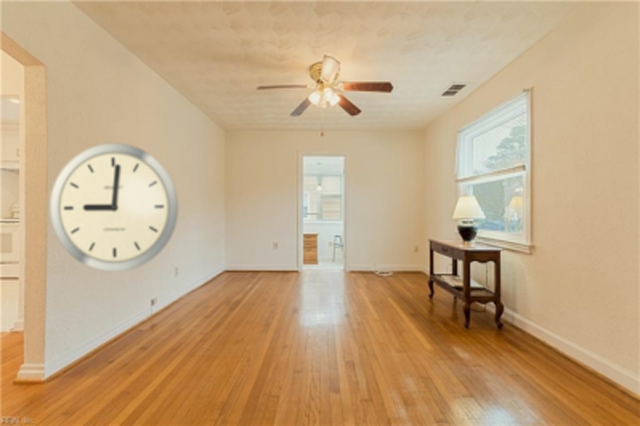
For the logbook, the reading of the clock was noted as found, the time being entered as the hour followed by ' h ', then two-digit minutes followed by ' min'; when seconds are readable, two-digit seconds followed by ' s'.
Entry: 9 h 01 min
